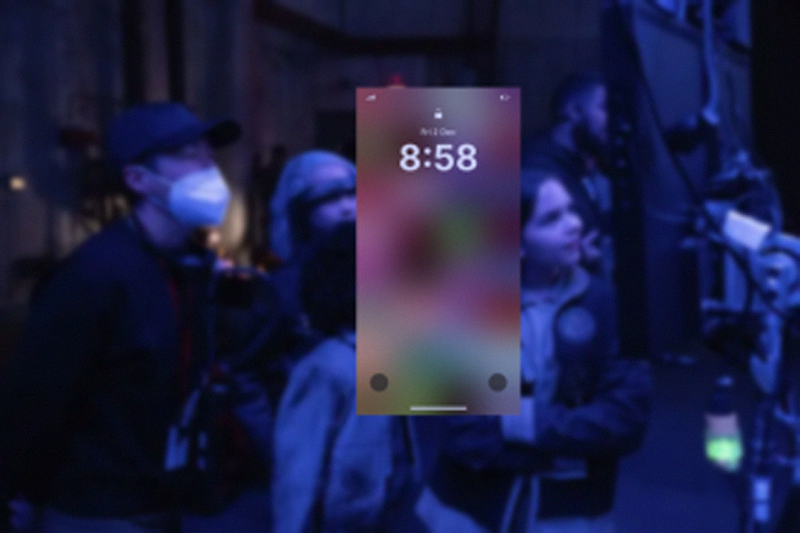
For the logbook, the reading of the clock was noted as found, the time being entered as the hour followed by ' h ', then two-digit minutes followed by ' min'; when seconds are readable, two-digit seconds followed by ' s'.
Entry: 8 h 58 min
